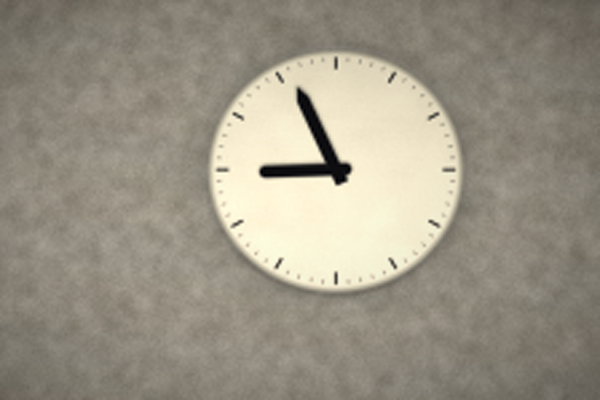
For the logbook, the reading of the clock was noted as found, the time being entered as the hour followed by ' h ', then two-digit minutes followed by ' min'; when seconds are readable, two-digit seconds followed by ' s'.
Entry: 8 h 56 min
